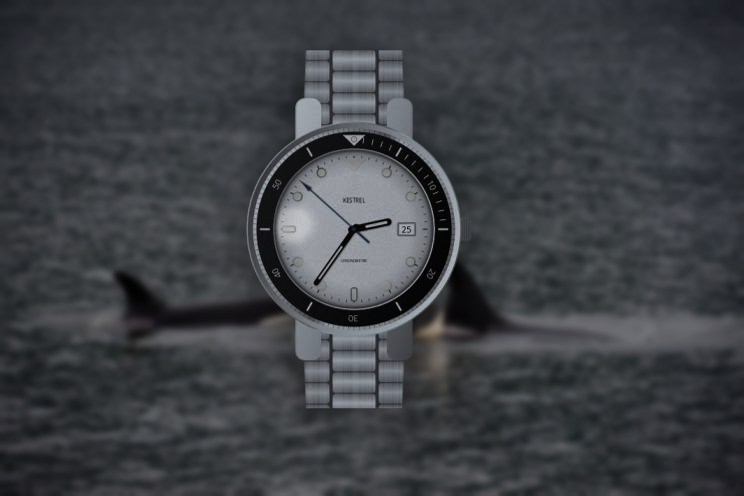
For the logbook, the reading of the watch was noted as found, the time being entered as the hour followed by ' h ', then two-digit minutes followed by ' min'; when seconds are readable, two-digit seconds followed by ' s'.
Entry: 2 h 35 min 52 s
